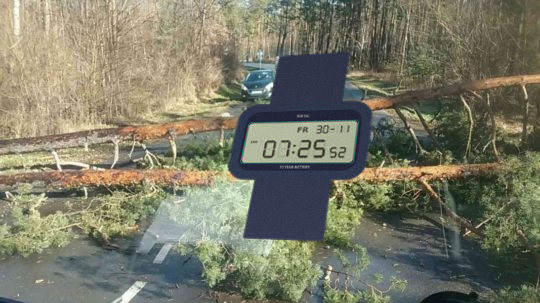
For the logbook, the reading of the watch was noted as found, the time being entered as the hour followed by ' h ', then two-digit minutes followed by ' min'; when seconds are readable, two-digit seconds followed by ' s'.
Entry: 7 h 25 min 52 s
